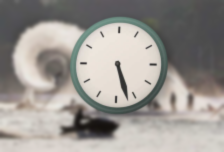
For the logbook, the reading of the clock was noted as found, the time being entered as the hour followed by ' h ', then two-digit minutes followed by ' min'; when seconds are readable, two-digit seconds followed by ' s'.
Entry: 5 h 27 min
